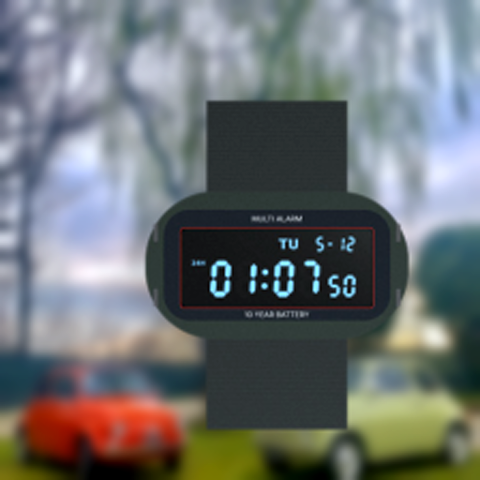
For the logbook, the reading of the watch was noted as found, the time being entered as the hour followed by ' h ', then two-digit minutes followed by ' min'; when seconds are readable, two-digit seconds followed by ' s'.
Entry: 1 h 07 min 50 s
